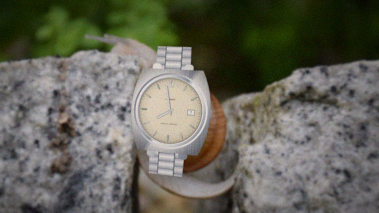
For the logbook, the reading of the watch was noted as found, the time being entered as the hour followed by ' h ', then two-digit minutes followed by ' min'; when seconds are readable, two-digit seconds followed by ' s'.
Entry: 7 h 58 min
